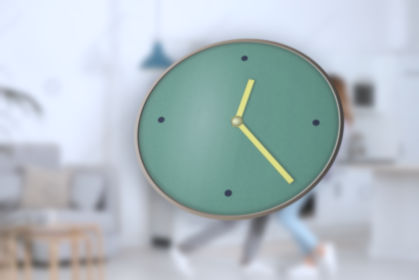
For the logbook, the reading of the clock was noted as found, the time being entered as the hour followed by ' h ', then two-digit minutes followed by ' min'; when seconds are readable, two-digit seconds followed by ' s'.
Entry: 12 h 23 min
